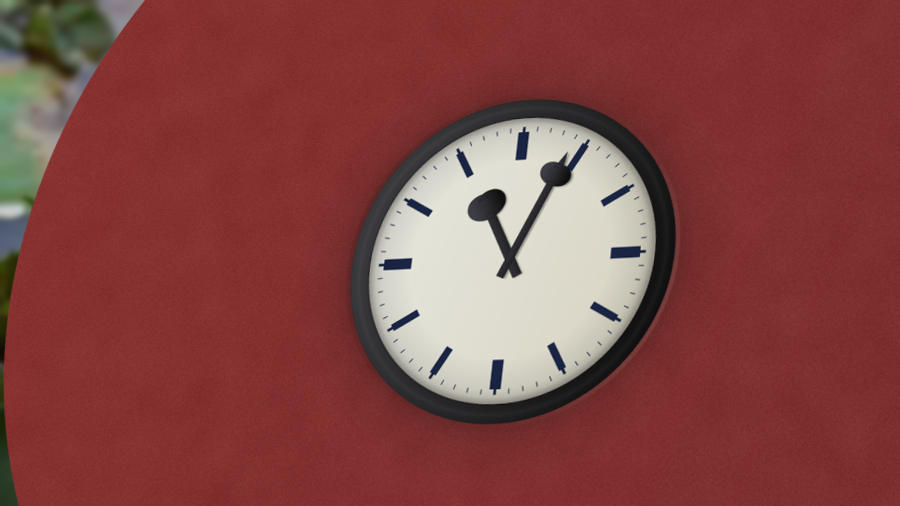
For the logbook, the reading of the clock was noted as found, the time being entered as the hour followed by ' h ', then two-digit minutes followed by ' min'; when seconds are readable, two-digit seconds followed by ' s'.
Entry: 11 h 04 min
